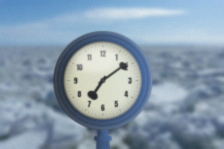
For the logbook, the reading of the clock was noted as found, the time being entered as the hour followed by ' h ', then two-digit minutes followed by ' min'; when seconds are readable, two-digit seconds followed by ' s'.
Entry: 7 h 09 min
